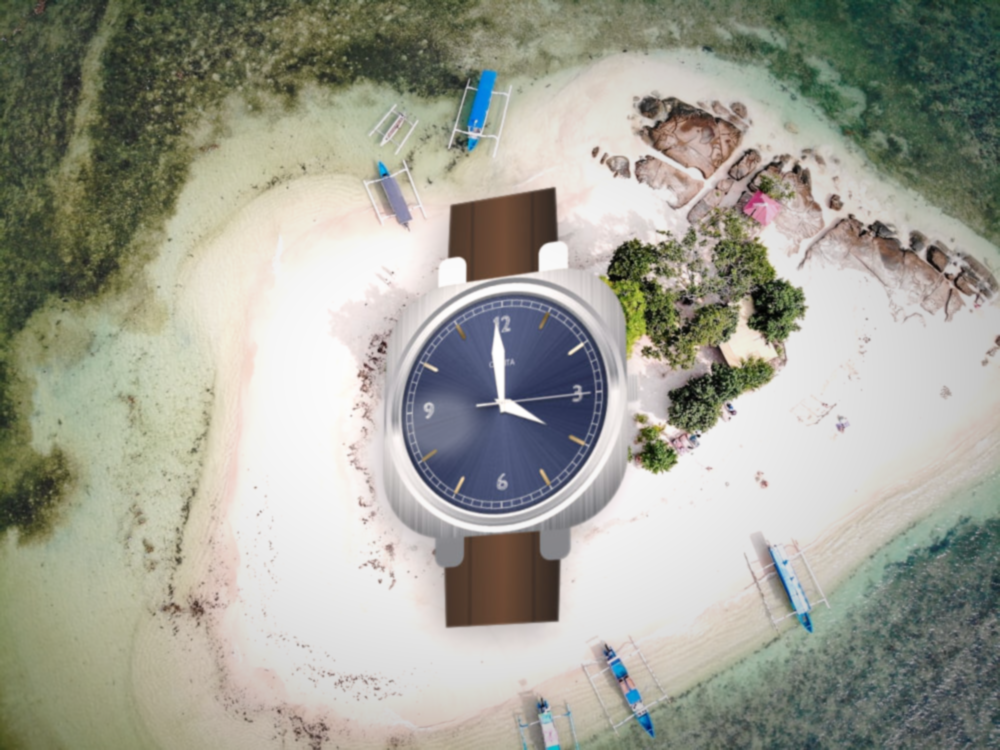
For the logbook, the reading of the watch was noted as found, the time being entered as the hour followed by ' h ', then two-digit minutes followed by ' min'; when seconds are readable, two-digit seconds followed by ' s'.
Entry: 3 h 59 min 15 s
